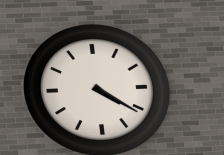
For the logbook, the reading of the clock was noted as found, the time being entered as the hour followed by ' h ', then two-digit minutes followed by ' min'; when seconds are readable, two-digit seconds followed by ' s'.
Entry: 4 h 21 min
